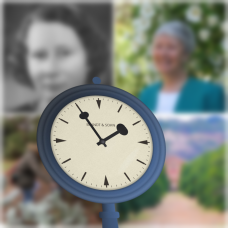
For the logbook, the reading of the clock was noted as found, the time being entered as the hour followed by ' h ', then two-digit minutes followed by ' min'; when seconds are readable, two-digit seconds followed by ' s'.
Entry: 1 h 55 min
